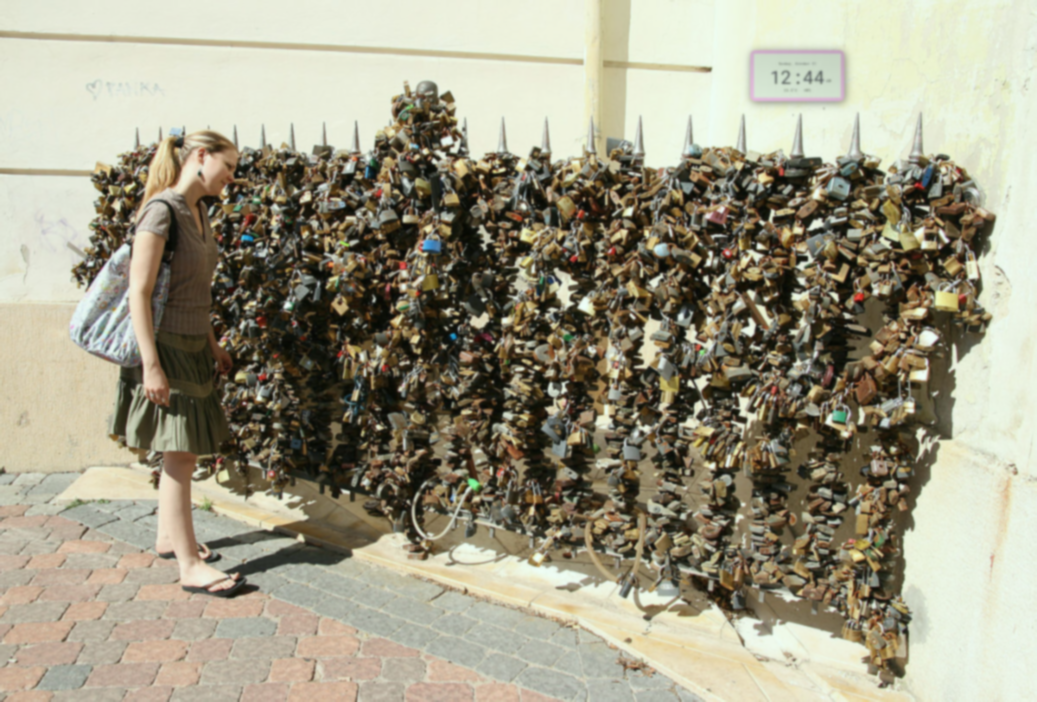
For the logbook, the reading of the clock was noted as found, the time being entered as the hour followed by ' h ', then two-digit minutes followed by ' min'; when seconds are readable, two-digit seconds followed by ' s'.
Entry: 12 h 44 min
